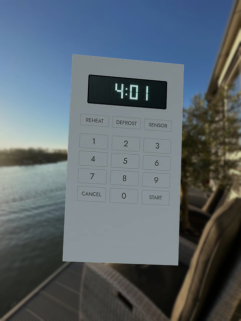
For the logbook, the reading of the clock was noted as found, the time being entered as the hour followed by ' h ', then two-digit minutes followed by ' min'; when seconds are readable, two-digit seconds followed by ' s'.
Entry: 4 h 01 min
